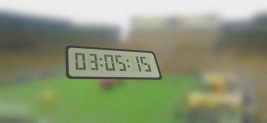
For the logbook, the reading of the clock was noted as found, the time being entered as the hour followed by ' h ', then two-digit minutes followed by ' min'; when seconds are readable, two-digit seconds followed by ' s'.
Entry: 3 h 05 min 15 s
